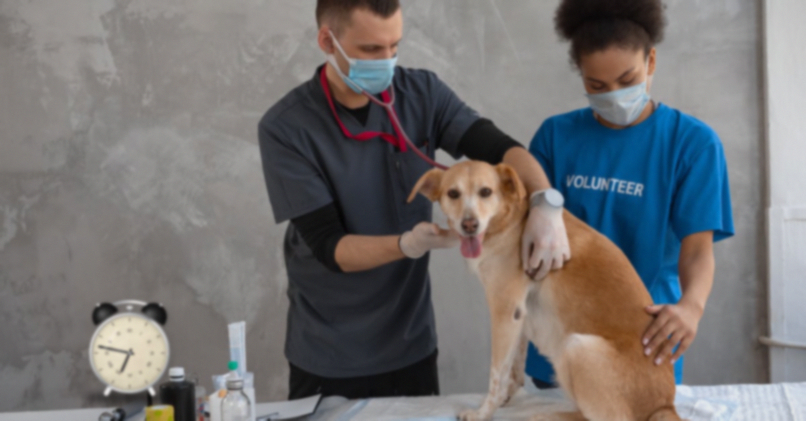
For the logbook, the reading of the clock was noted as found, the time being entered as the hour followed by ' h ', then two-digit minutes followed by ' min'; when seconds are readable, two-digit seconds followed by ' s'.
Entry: 6 h 47 min
